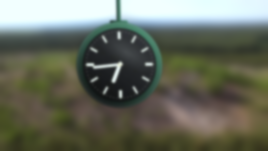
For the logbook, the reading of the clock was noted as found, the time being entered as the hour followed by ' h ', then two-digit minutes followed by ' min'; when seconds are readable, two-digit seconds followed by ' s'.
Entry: 6 h 44 min
